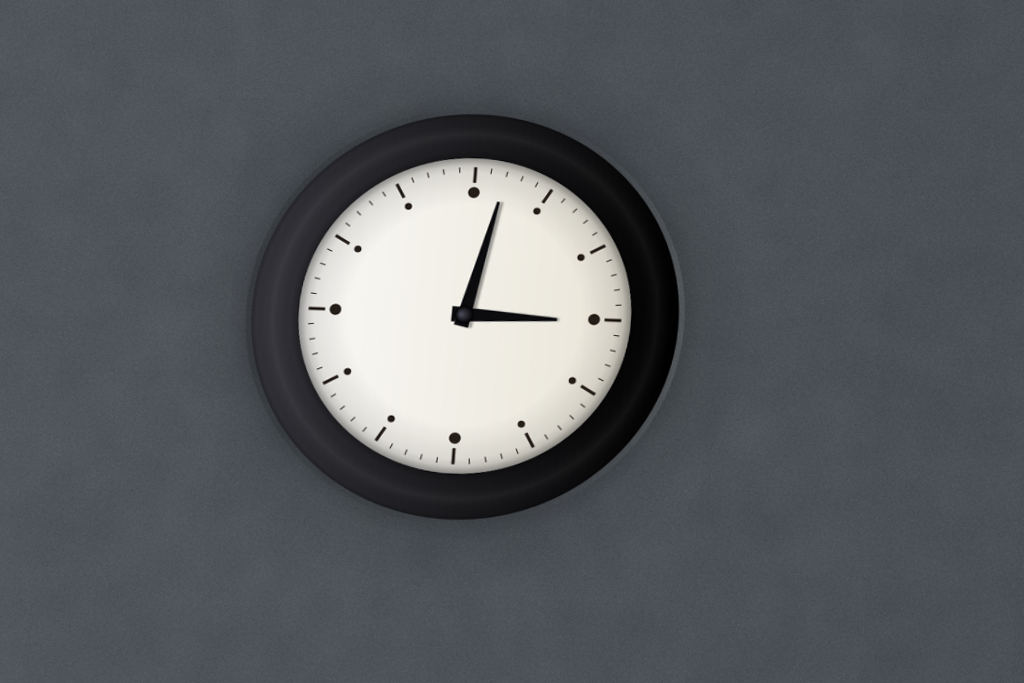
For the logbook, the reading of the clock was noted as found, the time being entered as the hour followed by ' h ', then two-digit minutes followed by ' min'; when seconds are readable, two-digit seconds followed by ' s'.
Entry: 3 h 02 min
